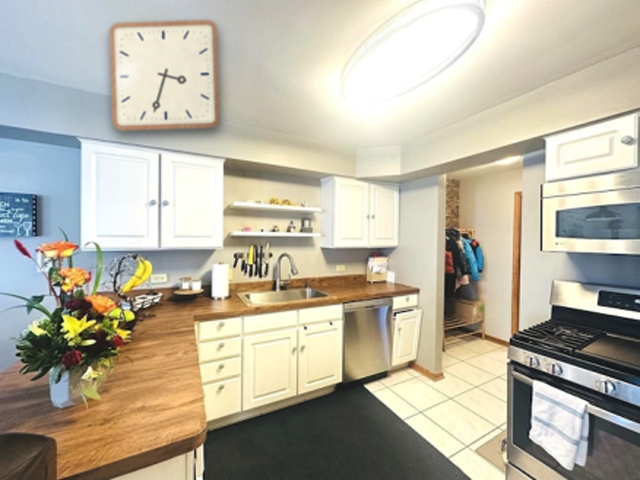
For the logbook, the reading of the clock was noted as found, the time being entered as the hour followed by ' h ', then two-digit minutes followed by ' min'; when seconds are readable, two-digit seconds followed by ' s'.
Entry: 3 h 33 min
